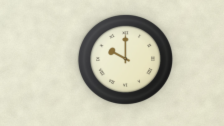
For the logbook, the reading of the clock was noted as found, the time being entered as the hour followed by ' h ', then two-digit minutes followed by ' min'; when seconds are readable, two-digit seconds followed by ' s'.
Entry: 10 h 00 min
